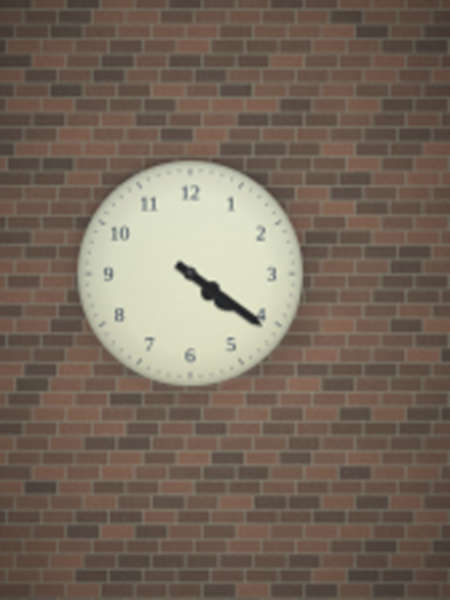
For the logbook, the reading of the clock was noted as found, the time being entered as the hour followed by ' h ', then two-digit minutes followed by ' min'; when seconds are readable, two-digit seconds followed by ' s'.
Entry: 4 h 21 min
